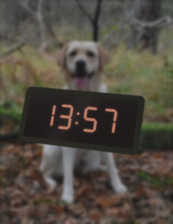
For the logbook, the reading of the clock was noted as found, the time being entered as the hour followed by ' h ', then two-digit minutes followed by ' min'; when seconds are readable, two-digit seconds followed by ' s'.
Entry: 13 h 57 min
